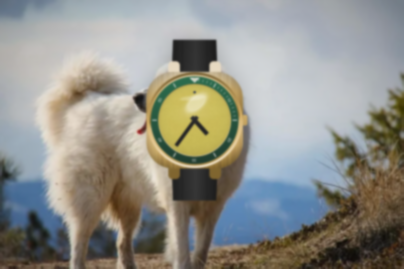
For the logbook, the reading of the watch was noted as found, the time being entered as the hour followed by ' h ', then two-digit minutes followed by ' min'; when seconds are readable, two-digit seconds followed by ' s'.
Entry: 4 h 36 min
